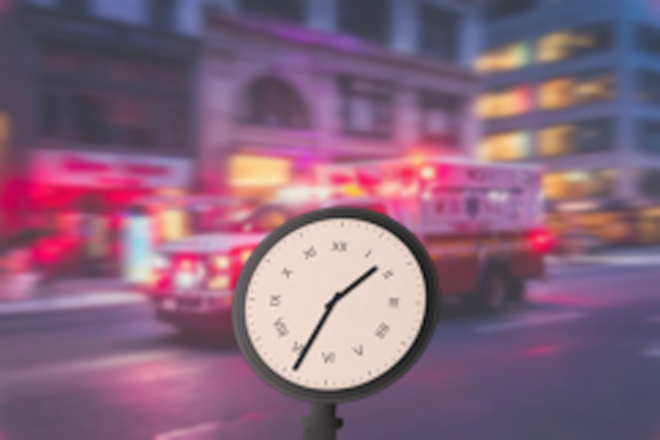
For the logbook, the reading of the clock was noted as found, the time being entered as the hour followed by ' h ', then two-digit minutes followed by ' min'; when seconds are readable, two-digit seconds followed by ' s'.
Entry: 1 h 34 min
